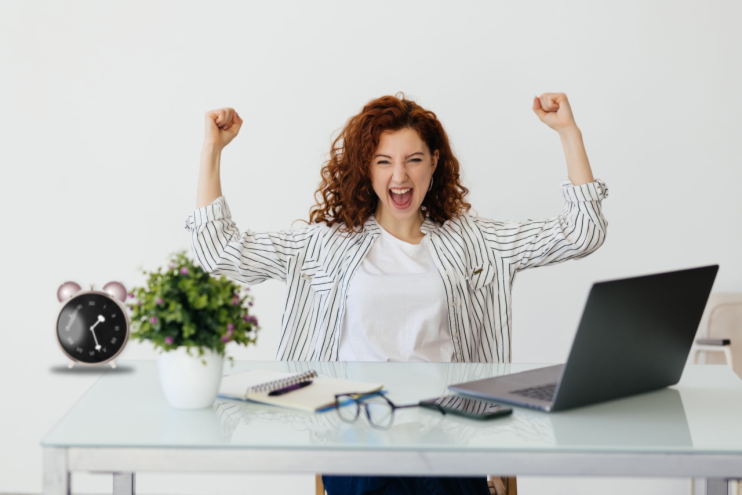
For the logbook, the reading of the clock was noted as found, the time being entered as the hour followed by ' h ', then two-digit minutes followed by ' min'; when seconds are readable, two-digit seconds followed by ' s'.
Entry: 1 h 27 min
